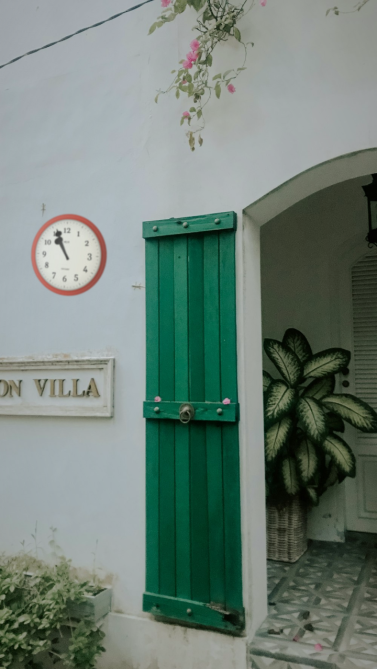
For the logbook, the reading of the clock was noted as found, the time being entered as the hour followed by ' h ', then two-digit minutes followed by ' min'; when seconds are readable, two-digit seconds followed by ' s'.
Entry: 10 h 56 min
